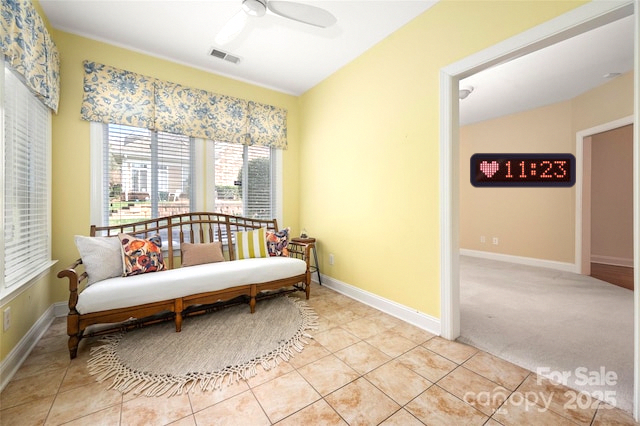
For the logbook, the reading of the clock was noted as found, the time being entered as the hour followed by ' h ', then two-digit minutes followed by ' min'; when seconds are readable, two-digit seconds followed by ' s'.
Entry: 11 h 23 min
